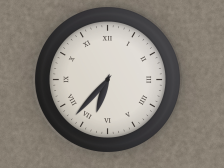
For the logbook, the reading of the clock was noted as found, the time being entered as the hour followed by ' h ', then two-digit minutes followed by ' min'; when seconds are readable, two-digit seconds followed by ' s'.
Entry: 6 h 37 min
